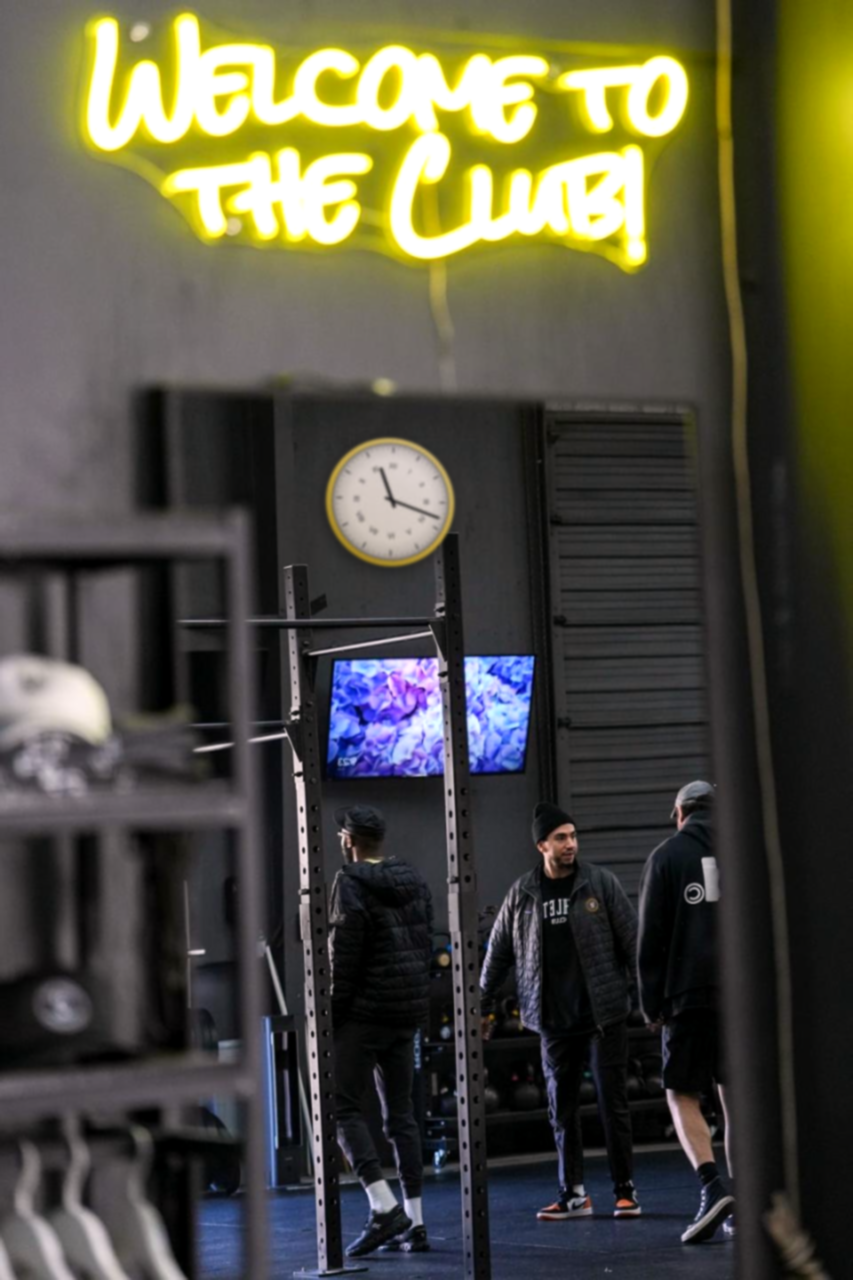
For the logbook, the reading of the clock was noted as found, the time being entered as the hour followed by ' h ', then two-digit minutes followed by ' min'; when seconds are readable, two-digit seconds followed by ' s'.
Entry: 11 h 18 min
